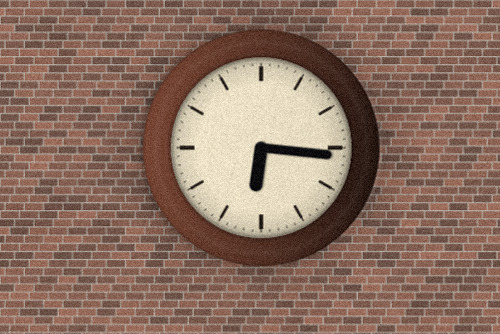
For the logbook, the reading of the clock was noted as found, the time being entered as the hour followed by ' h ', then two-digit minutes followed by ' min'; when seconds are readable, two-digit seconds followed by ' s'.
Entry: 6 h 16 min
